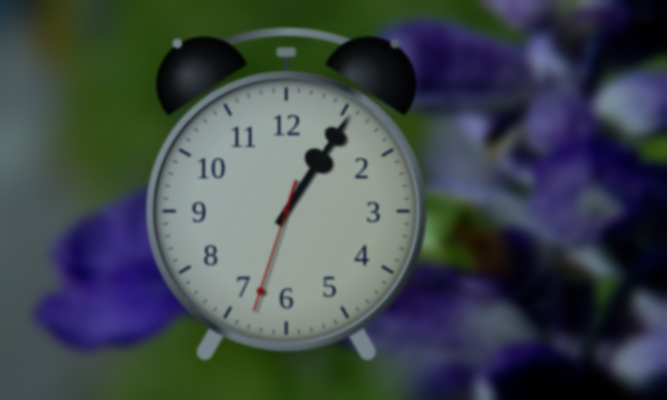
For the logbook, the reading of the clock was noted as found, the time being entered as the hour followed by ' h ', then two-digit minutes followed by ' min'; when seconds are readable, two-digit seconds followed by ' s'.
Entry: 1 h 05 min 33 s
